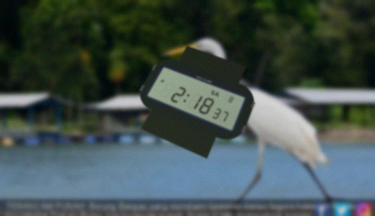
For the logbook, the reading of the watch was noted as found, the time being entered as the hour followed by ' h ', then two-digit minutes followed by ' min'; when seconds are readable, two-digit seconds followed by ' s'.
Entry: 2 h 18 min 37 s
